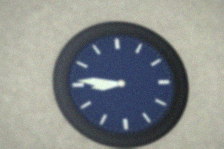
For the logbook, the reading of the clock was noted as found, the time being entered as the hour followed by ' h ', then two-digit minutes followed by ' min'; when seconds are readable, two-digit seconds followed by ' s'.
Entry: 8 h 46 min
